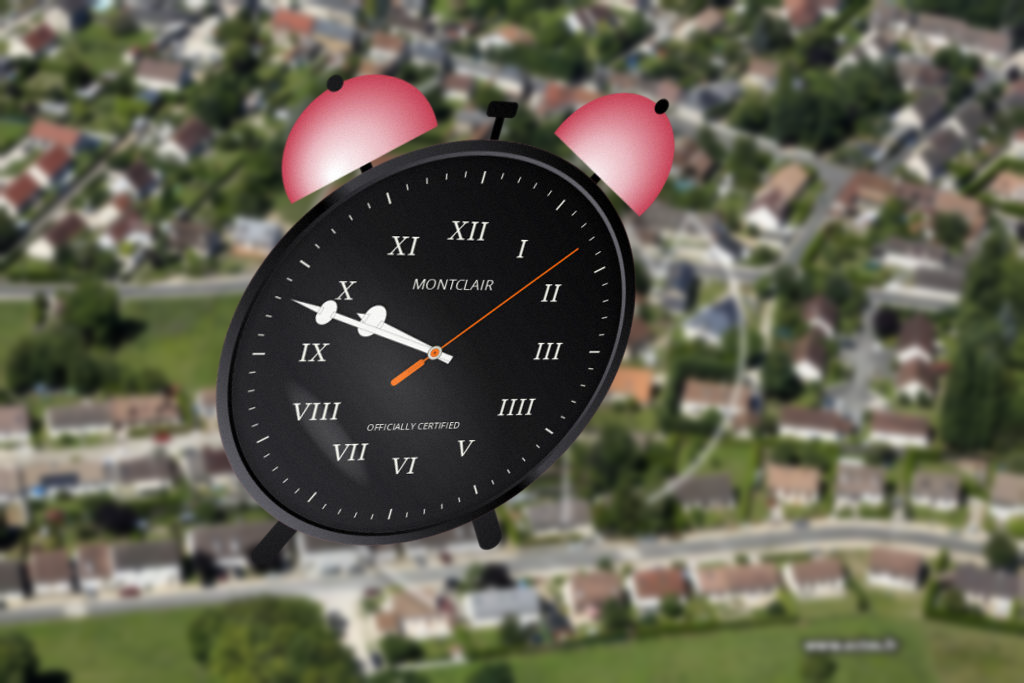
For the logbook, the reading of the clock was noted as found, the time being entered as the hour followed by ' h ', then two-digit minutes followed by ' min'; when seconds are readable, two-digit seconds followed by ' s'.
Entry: 9 h 48 min 08 s
